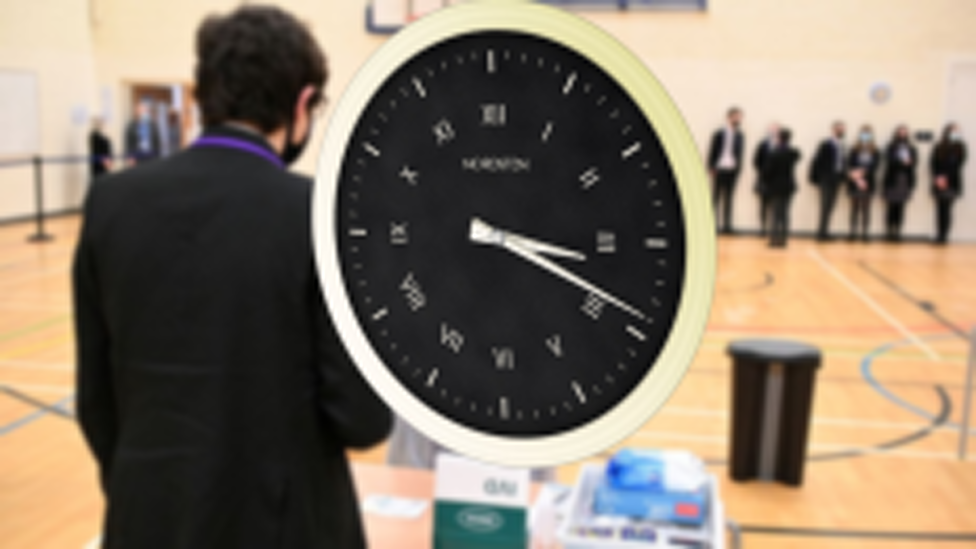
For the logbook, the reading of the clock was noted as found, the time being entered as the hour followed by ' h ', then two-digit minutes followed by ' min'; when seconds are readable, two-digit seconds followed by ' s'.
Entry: 3 h 19 min
